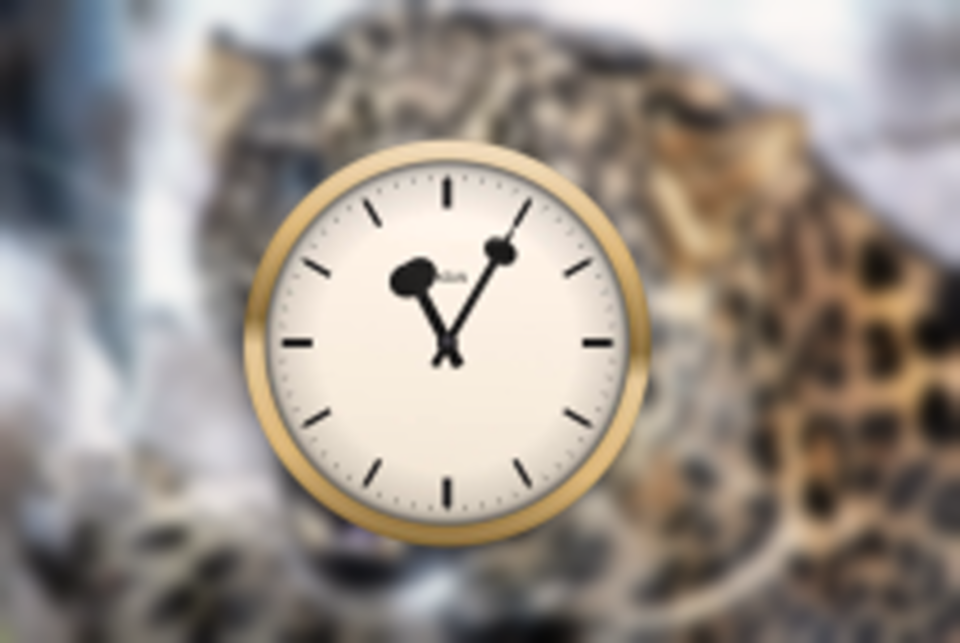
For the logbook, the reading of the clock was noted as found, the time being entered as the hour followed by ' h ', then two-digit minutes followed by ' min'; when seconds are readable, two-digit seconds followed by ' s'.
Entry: 11 h 05 min
